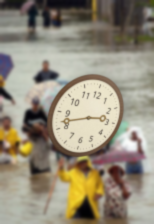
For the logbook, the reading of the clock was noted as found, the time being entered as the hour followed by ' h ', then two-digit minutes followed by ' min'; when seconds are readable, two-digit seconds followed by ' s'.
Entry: 2 h 42 min
